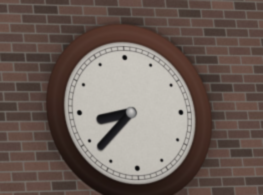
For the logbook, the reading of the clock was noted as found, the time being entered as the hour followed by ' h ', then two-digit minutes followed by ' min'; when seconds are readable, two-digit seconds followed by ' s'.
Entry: 8 h 38 min
